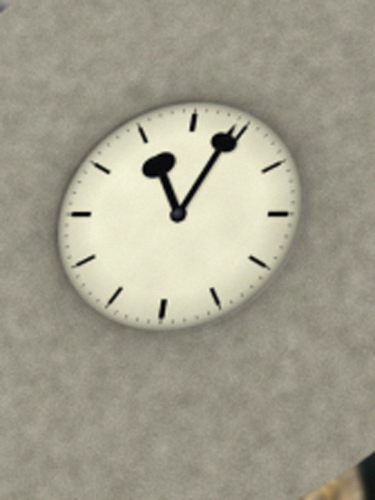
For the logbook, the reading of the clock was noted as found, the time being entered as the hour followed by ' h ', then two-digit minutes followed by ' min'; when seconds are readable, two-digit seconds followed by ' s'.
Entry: 11 h 04 min
